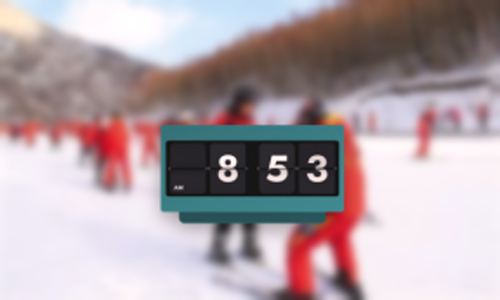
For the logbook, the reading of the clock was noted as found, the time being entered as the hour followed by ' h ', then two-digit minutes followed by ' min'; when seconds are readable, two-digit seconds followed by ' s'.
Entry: 8 h 53 min
